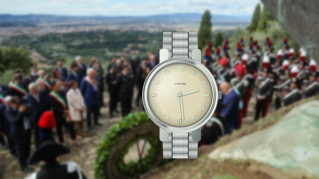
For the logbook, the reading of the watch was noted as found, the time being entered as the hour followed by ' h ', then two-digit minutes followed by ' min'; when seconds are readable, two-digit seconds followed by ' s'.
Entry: 2 h 29 min
